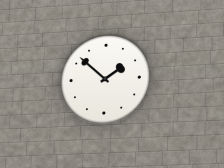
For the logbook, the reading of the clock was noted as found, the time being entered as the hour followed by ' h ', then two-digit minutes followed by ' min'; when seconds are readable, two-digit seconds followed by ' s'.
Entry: 1 h 52 min
